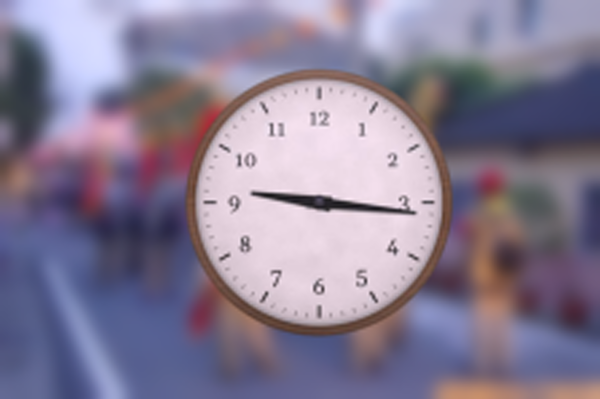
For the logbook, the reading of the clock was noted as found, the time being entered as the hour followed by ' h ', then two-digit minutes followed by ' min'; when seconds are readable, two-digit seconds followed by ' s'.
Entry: 9 h 16 min
